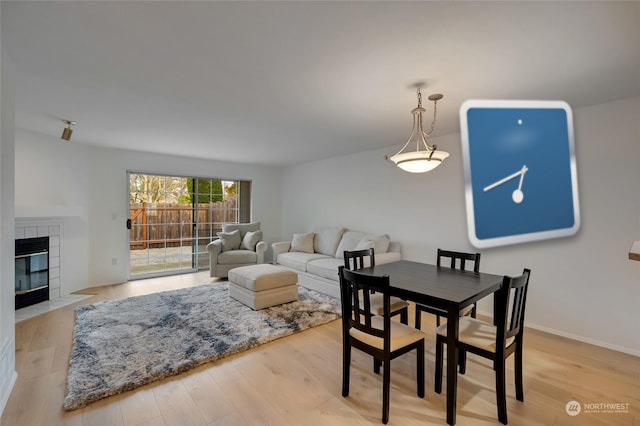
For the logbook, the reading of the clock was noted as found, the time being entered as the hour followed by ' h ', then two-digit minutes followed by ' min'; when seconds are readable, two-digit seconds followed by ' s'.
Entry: 6 h 42 min
